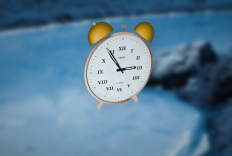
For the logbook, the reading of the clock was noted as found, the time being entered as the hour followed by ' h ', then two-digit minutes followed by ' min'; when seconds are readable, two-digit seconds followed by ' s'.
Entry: 2 h 54 min
